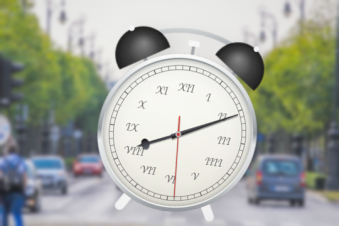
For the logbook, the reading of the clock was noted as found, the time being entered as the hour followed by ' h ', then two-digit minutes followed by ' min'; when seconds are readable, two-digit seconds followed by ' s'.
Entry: 8 h 10 min 29 s
